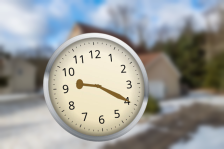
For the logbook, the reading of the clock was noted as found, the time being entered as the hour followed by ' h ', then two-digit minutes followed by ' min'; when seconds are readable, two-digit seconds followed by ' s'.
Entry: 9 h 20 min
